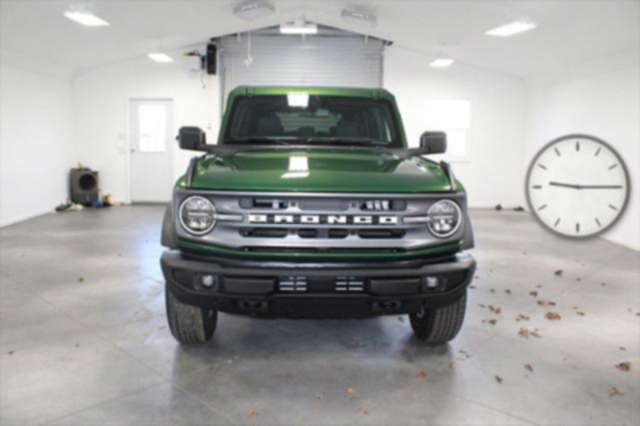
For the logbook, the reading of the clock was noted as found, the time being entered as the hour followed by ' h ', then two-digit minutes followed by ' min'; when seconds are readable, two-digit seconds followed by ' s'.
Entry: 9 h 15 min
